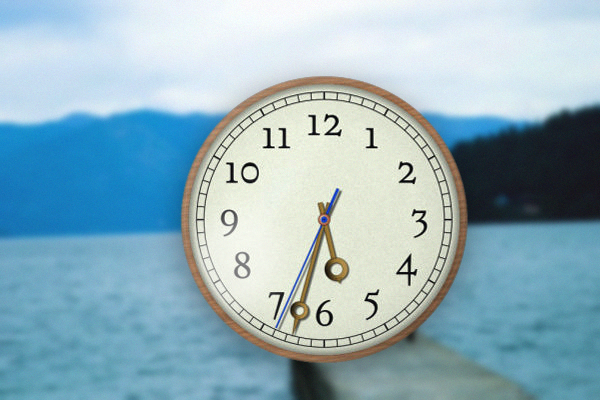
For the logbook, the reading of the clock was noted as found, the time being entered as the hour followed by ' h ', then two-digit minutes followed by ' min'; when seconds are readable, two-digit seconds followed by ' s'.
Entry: 5 h 32 min 34 s
